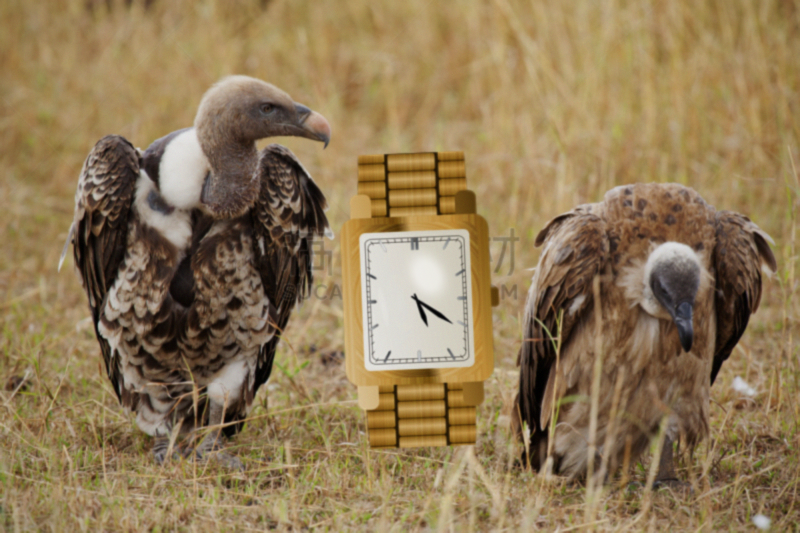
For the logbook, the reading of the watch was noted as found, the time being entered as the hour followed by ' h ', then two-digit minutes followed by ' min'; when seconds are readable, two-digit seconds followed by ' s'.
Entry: 5 h 21 min
